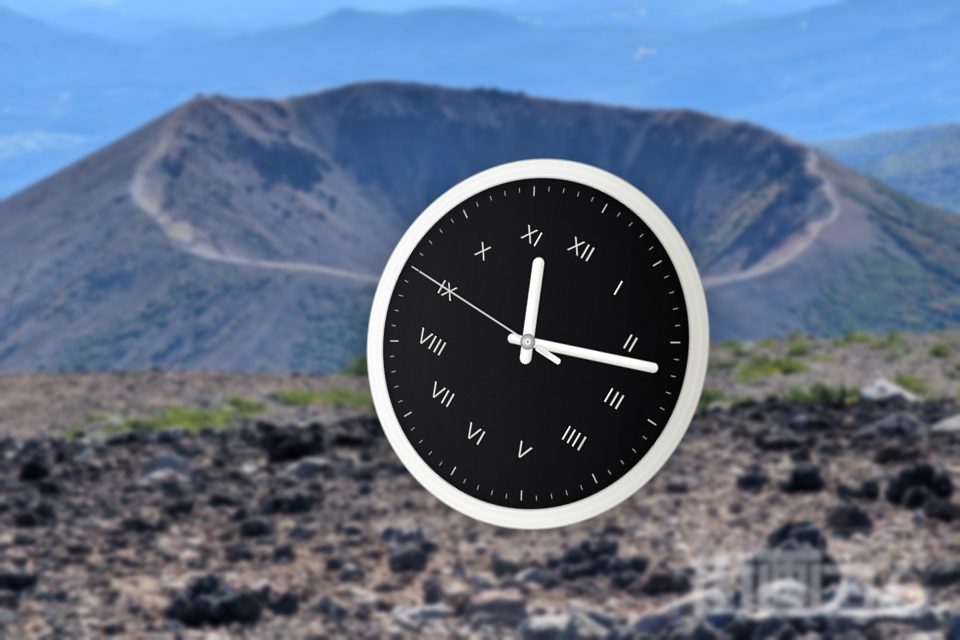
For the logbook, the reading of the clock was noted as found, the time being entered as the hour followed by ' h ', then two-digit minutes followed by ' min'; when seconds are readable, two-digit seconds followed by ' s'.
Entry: 11 h 11 min 45 s
